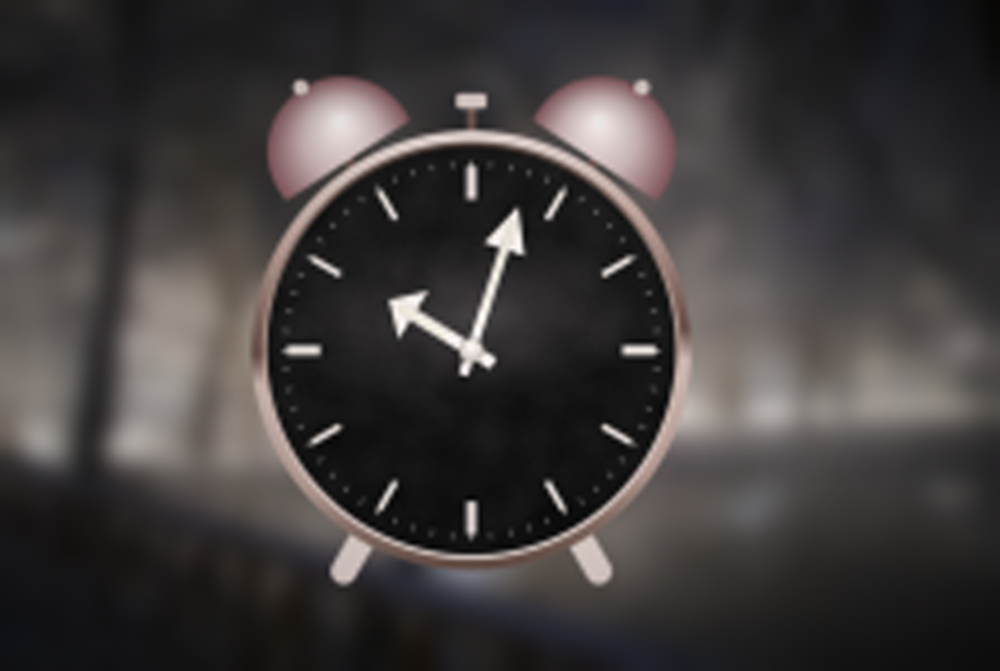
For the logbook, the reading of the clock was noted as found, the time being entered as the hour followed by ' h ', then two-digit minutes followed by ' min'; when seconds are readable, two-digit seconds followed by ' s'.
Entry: 10 h 03 min
